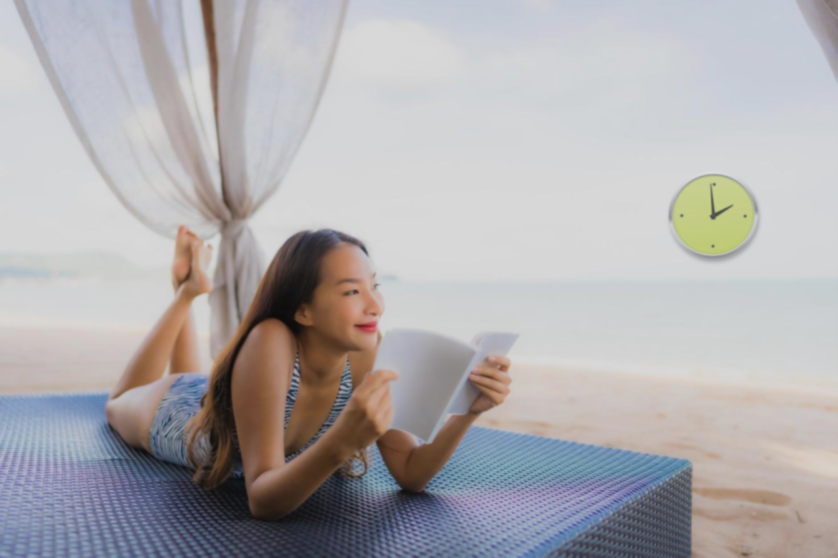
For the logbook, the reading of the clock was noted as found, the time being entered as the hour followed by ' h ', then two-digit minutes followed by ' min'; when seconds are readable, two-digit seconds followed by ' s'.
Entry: 1 h 59 min
